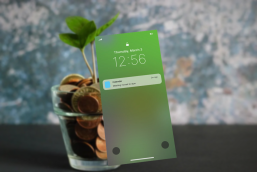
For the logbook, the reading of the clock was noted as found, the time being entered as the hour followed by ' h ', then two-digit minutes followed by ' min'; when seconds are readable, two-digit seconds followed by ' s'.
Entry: 12 h 56 min
